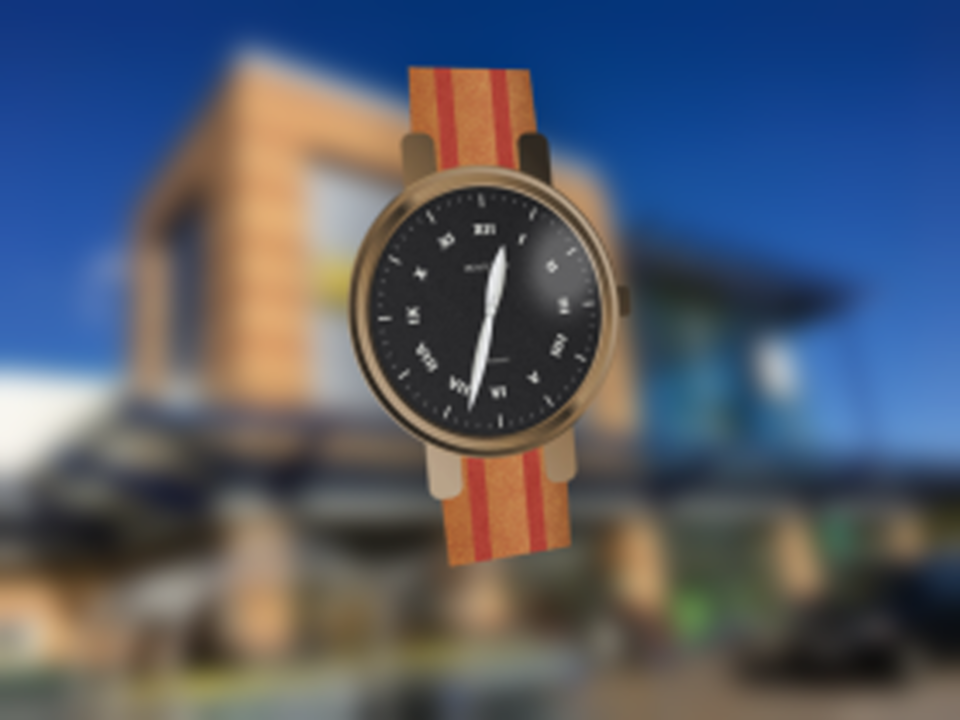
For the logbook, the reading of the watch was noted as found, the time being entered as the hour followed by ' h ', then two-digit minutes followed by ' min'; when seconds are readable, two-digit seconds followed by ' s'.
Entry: 12 h 33 min
